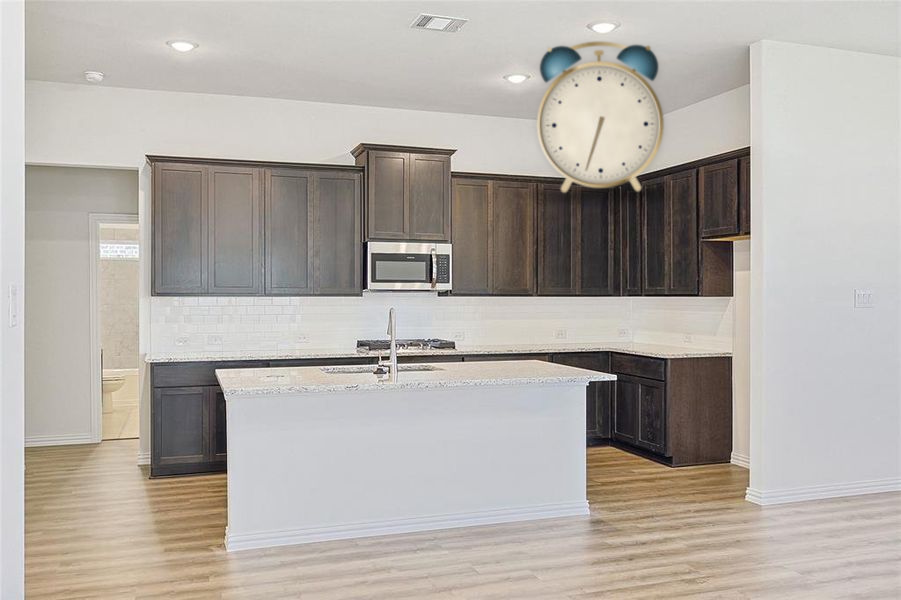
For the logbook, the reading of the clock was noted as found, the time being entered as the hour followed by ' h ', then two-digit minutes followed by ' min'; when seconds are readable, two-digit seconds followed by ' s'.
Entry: 6 h 33 min
